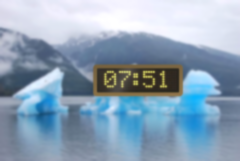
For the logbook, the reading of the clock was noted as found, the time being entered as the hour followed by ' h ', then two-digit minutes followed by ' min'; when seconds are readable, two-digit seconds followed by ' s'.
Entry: 7 h 51 min
